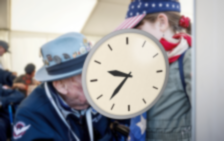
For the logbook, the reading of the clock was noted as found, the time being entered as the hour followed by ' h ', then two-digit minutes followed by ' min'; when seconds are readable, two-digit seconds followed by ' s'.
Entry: 9 h 37 min
